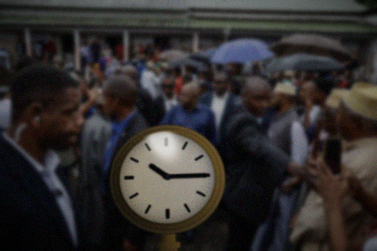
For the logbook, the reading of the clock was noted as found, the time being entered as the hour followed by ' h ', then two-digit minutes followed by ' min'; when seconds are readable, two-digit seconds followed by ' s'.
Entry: 10 h 15 min
